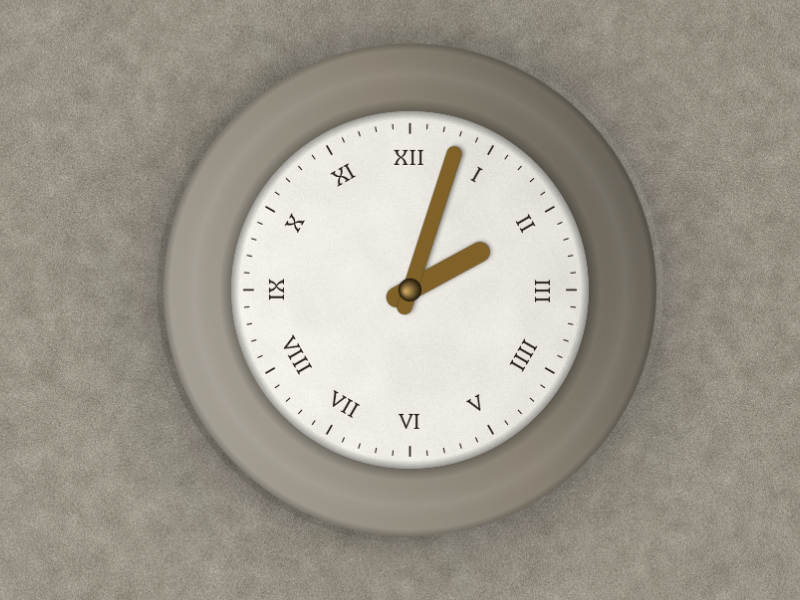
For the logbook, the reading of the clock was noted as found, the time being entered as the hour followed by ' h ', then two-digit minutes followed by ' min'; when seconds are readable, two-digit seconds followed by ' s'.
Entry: 2 h 03 min
